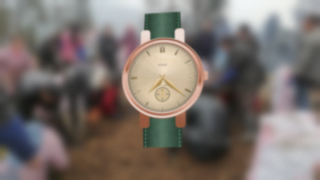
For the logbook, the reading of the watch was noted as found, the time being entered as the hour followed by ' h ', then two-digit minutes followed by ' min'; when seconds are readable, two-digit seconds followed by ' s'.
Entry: 7 h 22 min
